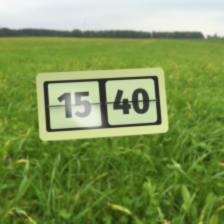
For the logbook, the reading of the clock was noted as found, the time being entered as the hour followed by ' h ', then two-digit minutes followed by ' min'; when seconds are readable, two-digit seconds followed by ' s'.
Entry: 15 h 40 min
